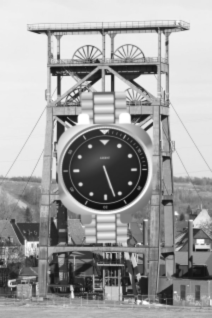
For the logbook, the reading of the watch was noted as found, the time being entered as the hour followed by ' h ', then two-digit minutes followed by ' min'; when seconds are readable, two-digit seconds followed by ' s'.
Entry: 5 h 27 min
